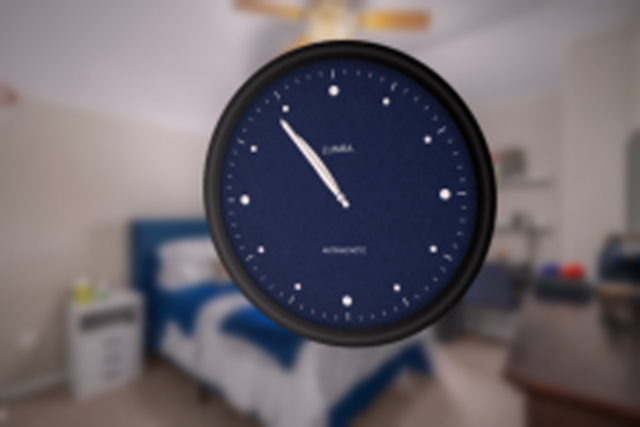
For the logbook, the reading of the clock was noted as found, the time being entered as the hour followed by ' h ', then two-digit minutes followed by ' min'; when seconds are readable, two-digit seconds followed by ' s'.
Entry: 10 h 54 min
